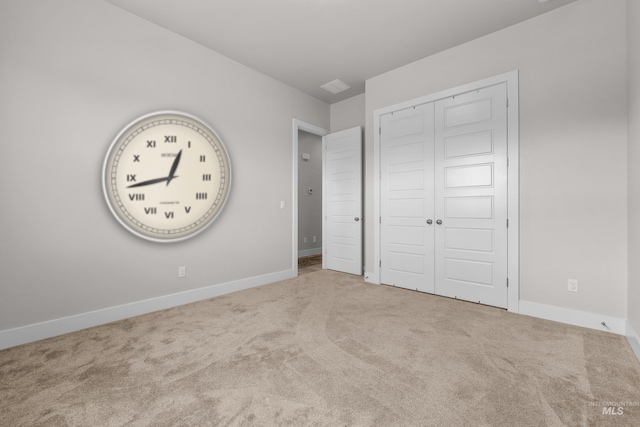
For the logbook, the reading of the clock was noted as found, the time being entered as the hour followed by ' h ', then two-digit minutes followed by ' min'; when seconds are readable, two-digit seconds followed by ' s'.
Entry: 12 h 43 min
